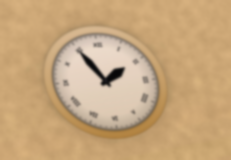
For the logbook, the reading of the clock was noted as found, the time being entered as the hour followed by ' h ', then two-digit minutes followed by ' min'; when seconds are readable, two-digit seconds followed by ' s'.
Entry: 1 h 55 min
